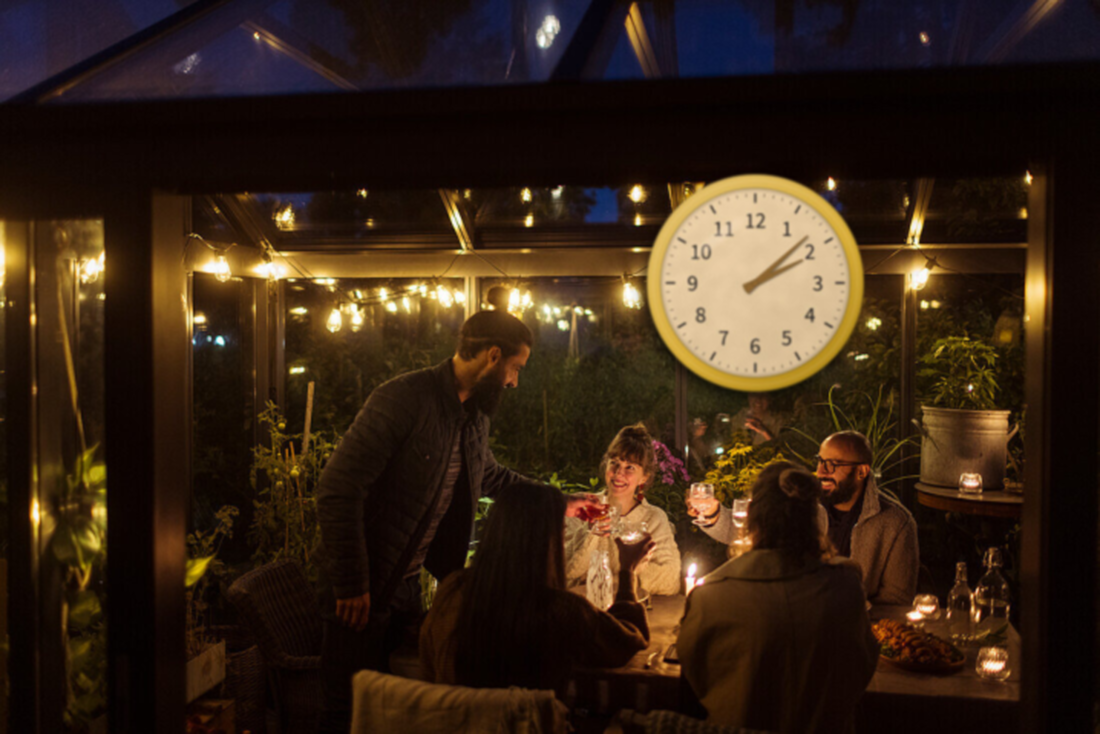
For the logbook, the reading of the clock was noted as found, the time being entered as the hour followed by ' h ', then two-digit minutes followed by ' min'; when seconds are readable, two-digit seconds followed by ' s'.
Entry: 2 h 08 min
